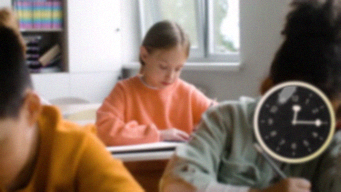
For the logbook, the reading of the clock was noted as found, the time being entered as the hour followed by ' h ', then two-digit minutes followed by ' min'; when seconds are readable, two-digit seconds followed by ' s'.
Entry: 12 h 15 min
